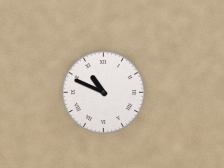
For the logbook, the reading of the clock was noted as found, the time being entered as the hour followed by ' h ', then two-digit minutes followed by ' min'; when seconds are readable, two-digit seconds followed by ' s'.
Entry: 10 h 49 min
